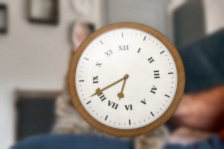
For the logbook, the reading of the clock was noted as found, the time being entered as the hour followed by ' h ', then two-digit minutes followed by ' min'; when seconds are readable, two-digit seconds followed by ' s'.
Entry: 6 h 41 min
